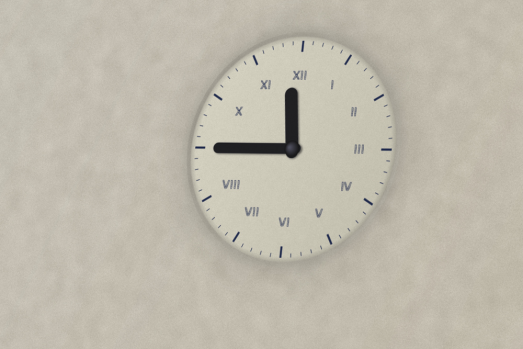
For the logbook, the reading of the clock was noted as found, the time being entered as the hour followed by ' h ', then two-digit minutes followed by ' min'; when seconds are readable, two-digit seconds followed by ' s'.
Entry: 11 h 45 min
